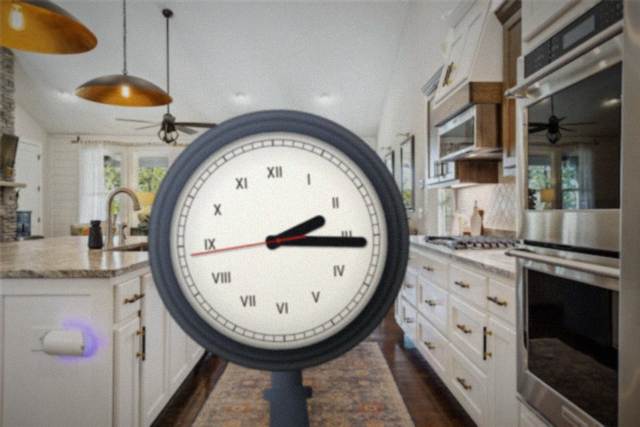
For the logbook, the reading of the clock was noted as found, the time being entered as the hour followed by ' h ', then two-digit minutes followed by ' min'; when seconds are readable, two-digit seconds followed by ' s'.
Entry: 2 h 15 min 44 s
